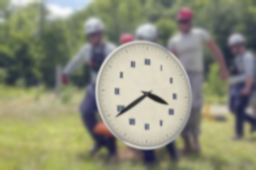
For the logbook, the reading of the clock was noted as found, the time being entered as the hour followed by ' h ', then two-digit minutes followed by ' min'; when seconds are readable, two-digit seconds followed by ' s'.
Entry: 3 h 39 min
